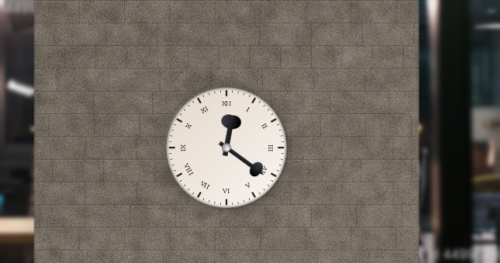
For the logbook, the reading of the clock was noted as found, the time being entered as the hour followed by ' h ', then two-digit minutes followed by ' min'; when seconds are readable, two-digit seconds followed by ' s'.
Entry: 12 h 21 min
